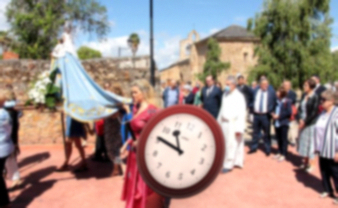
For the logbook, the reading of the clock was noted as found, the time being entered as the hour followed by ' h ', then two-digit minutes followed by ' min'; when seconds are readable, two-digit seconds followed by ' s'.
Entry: 10 h 46 min
